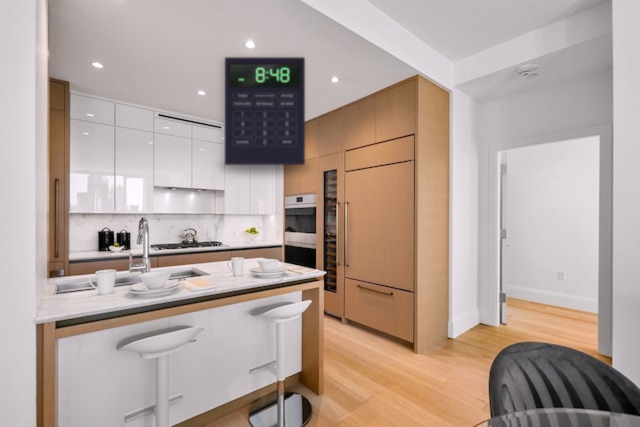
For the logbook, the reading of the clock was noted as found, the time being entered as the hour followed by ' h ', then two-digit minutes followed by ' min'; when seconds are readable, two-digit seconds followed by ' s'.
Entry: 8 h 48 min
